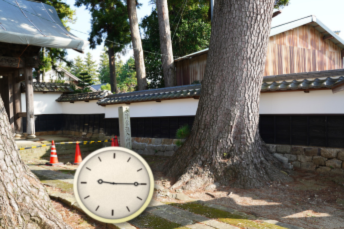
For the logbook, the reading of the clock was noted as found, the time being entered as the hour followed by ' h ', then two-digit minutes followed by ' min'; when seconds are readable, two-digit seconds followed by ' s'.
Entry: 9 h 15 min
